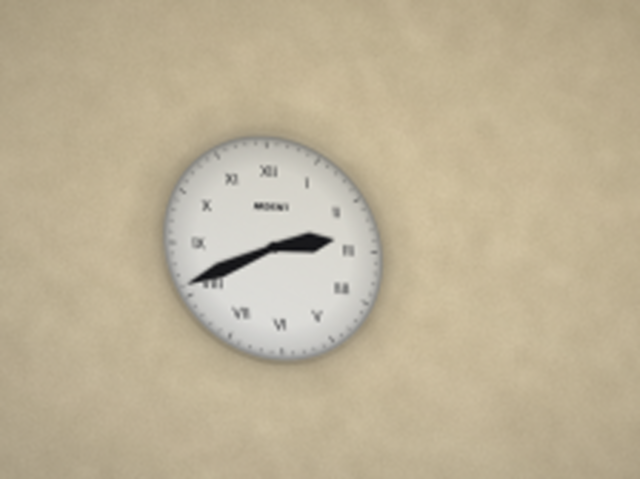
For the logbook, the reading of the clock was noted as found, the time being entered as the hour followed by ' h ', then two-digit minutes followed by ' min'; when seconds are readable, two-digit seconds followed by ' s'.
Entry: 2 h 41 min
